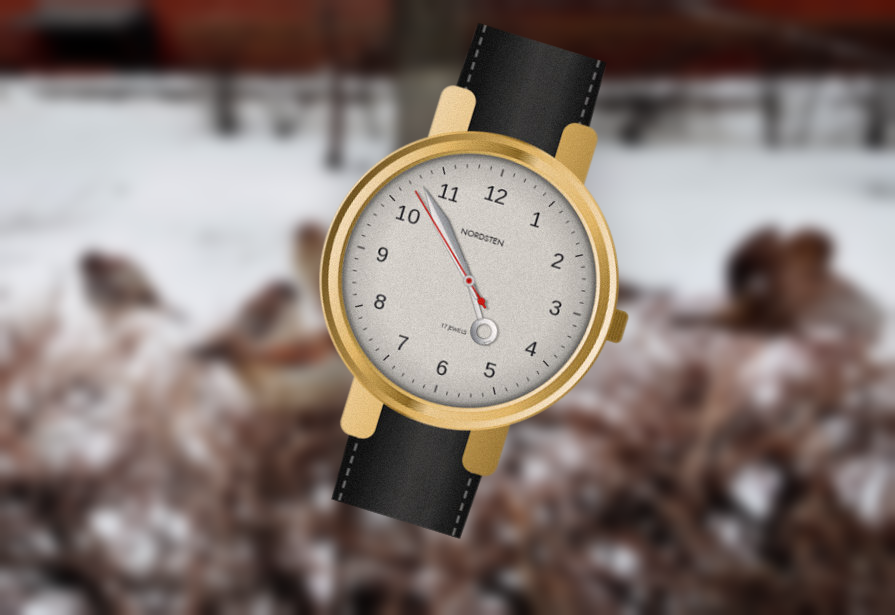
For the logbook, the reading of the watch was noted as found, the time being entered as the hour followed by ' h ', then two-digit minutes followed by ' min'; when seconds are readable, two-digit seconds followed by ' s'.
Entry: 4 h 52 min 52 s
